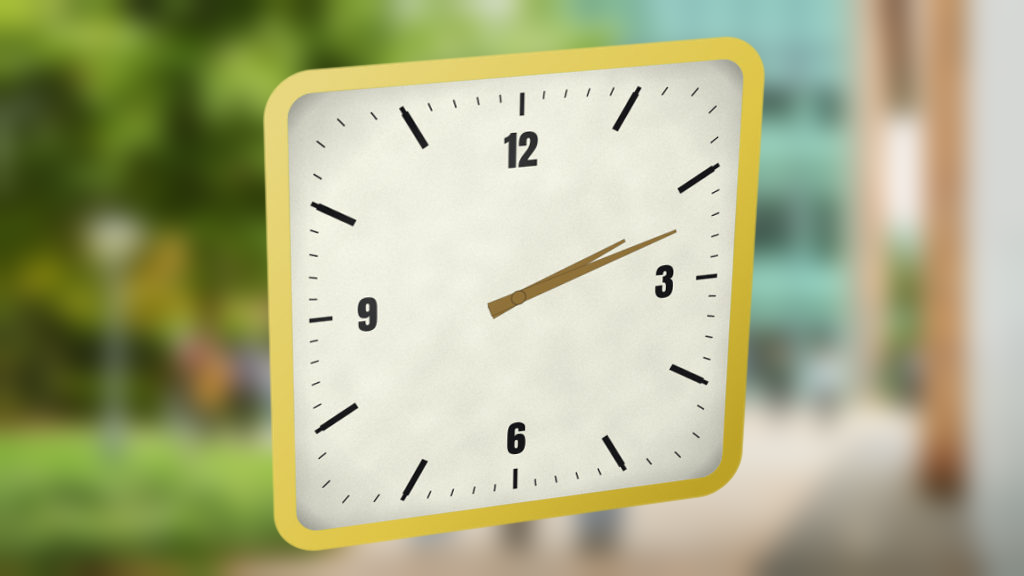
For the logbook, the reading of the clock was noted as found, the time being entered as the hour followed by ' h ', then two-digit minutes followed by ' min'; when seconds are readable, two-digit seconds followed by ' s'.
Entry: 2 h 12 min
